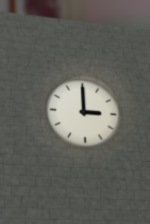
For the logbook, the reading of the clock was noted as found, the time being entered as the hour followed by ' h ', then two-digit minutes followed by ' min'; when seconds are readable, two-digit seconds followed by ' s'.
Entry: 3 h 00 min
